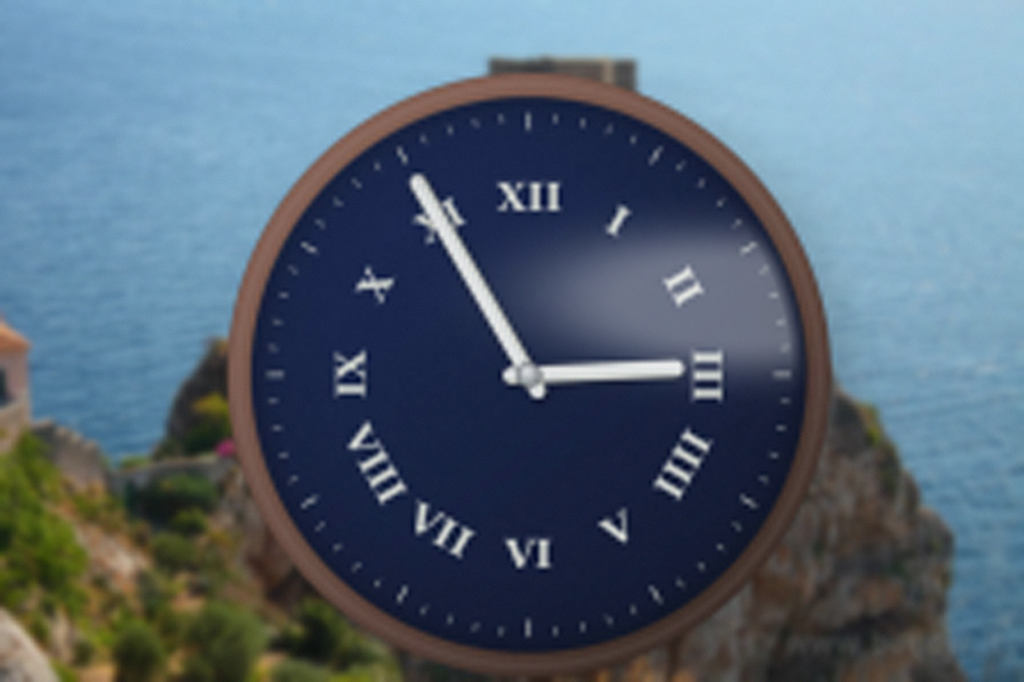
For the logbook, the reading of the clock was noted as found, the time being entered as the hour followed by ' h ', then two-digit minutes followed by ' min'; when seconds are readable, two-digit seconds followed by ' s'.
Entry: 2 h 55 min
